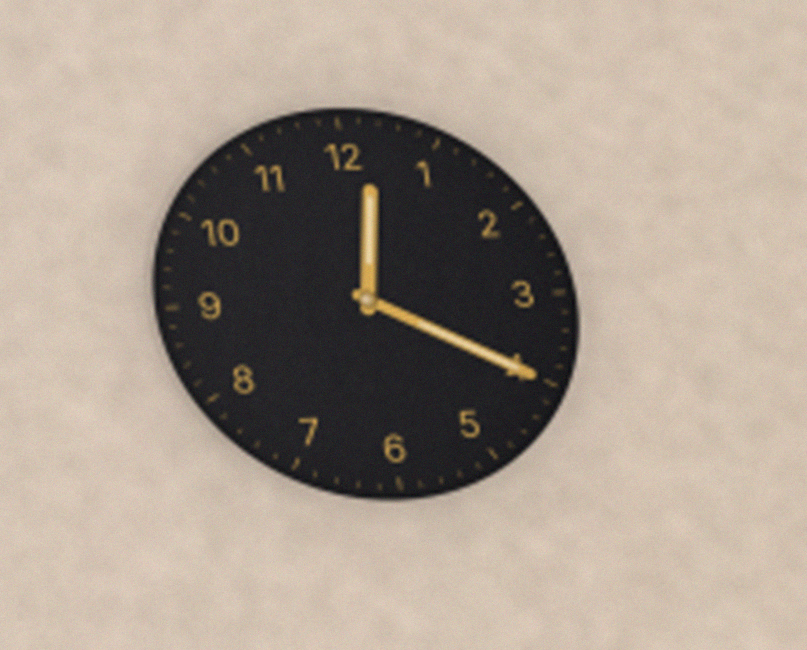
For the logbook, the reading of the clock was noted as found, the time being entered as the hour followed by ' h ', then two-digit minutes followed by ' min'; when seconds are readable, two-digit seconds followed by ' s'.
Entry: 12 h 20 min
